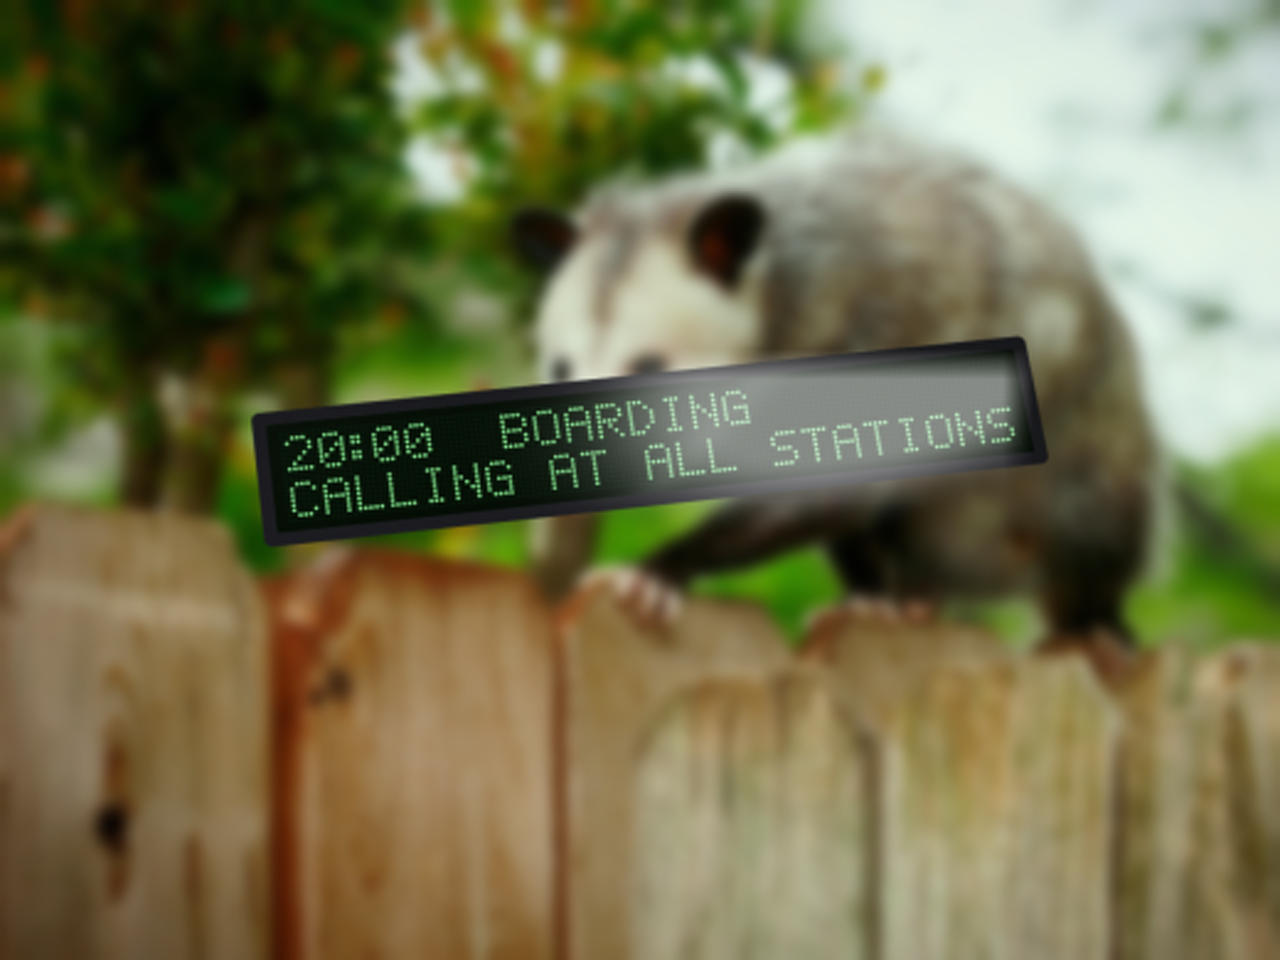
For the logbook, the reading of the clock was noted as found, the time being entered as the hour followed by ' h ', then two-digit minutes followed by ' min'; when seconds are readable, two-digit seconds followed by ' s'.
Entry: 20 h 00 min
